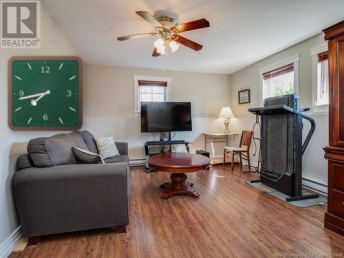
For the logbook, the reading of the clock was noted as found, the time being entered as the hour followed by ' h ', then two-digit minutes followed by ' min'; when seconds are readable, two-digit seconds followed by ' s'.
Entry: 7 h 43 min
